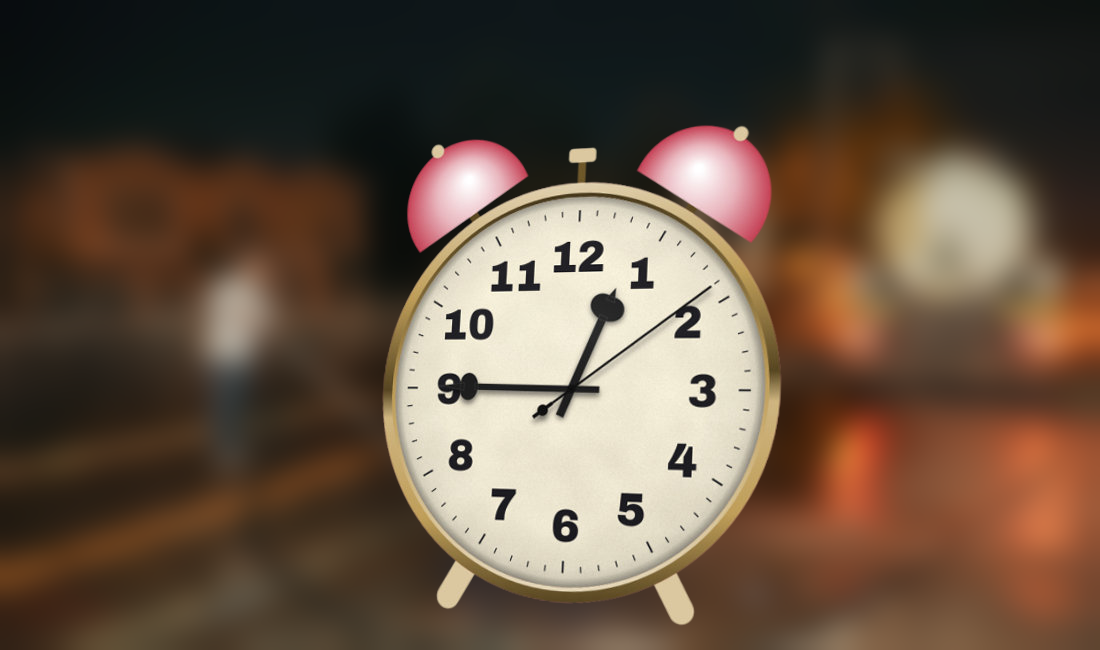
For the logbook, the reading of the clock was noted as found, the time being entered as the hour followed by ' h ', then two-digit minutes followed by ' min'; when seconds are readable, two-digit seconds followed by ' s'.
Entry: 12 h 45 min 09 s
